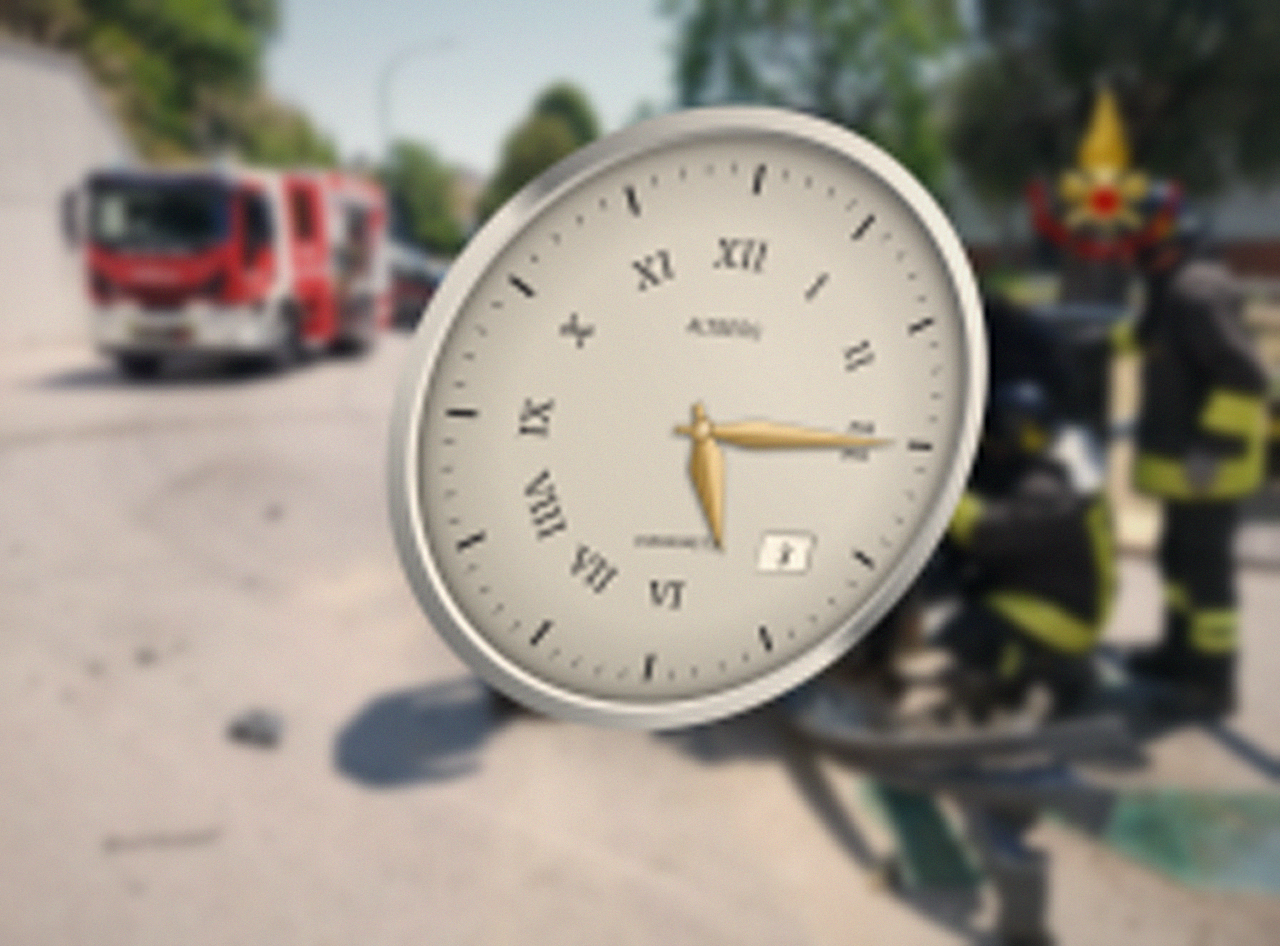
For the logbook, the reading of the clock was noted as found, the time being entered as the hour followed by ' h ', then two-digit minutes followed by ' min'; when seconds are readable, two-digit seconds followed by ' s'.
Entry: 5 h 15 min
